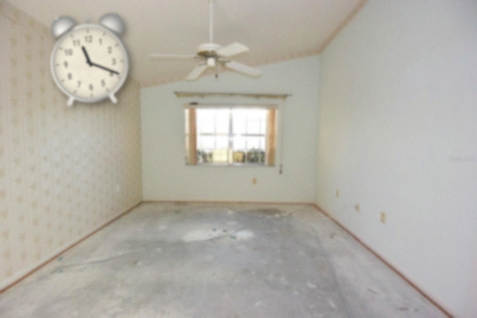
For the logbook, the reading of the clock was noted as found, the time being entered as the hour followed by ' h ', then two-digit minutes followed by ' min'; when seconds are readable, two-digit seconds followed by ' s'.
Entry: 11 h 19 min
